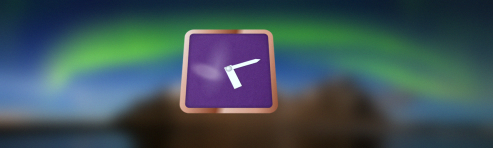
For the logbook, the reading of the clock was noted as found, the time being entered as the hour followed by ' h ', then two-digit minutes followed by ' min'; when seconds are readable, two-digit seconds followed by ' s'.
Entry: 5 h 12 min
